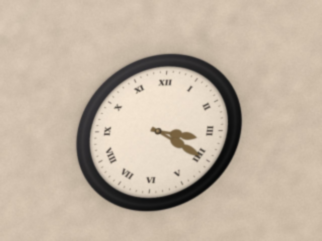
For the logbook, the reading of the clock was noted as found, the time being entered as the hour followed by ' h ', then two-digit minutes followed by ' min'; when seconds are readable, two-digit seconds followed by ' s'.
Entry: 3 h 20 min
